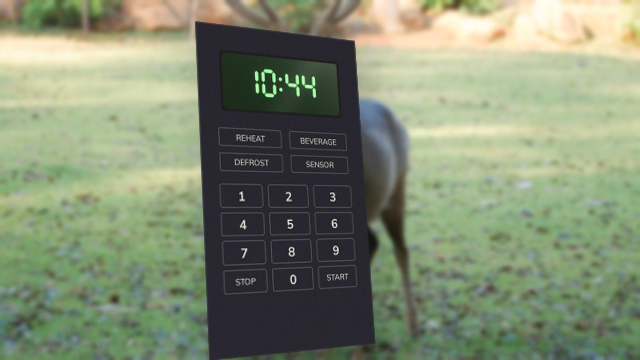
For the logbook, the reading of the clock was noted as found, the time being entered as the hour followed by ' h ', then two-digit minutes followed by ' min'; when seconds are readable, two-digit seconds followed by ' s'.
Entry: 10 h 44 min
